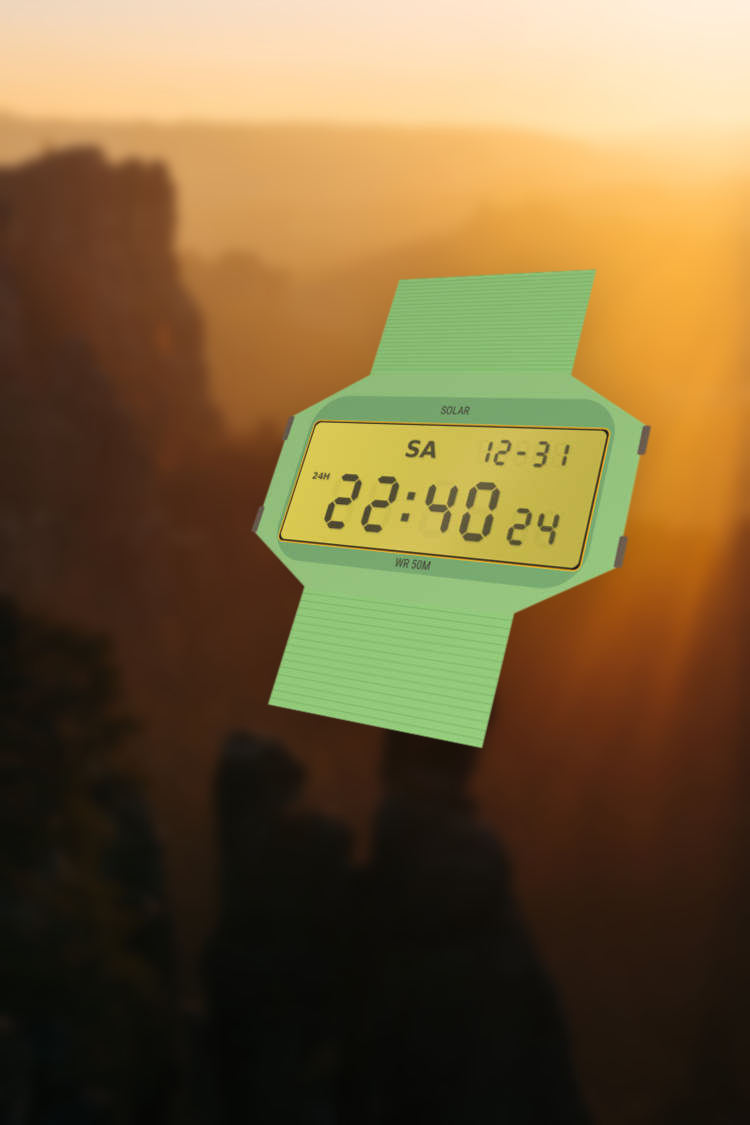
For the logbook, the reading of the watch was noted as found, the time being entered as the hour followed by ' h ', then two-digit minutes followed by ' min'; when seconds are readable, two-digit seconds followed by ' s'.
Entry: 22 h 40 min 24 s
